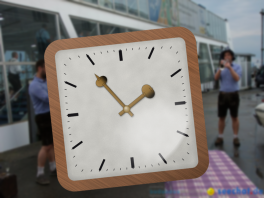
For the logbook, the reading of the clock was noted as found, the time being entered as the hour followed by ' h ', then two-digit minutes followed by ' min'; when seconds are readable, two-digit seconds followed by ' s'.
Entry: 1 h 54 min
